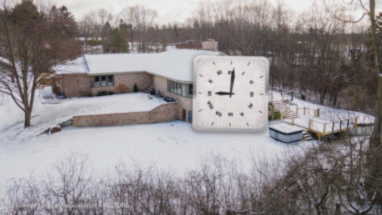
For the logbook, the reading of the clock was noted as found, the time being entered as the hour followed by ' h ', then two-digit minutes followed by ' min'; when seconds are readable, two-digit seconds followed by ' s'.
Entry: 9 h 01 min
